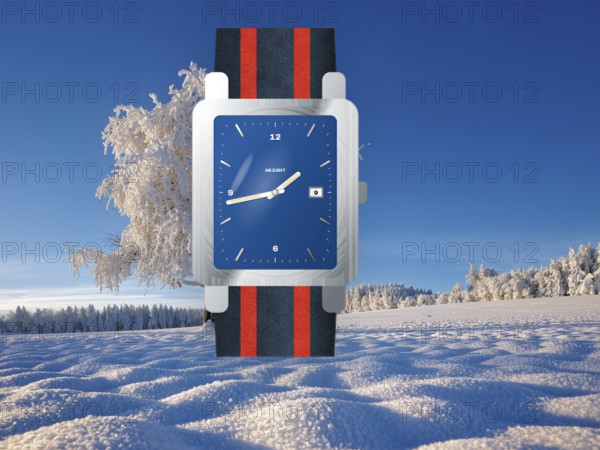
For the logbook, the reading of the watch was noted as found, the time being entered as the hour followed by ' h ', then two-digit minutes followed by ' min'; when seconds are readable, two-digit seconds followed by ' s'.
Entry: 1 h 43 min
